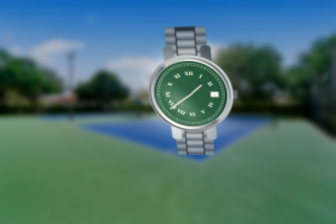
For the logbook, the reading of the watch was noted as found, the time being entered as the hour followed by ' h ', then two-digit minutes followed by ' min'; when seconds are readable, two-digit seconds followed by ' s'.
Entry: 1 h 39 min
